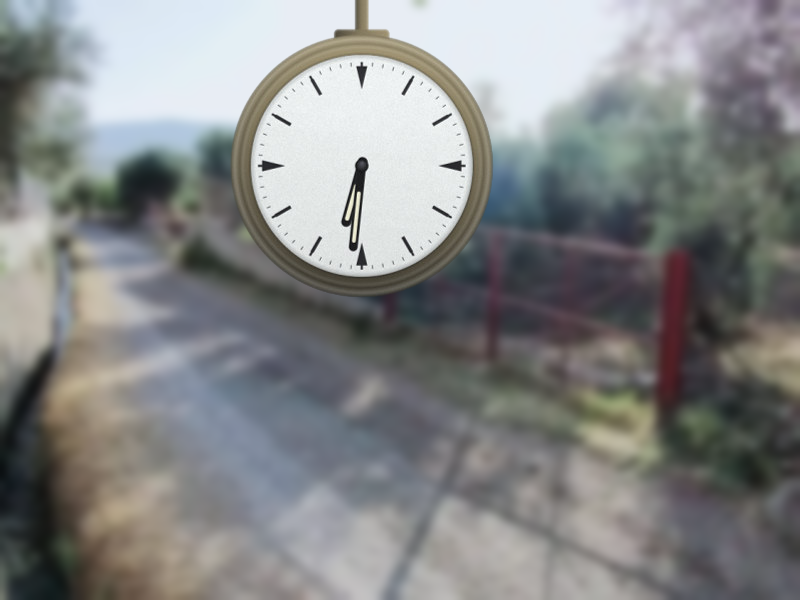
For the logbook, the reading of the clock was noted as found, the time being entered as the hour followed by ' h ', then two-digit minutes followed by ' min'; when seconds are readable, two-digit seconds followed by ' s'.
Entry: 6 h 31 min
